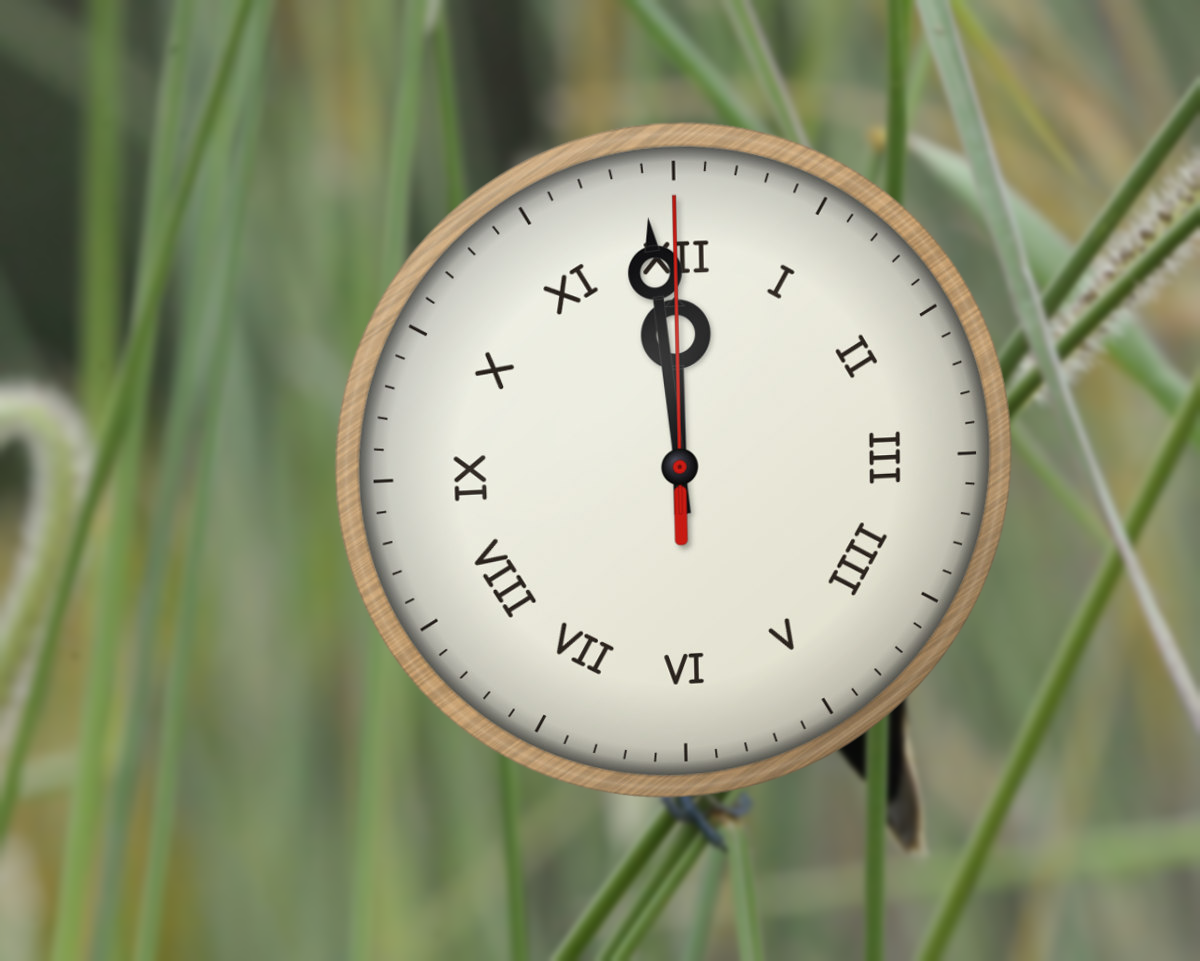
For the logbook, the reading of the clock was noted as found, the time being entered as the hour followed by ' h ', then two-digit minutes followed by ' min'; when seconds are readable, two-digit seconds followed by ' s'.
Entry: 11 h 59 min 00 s
